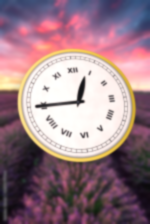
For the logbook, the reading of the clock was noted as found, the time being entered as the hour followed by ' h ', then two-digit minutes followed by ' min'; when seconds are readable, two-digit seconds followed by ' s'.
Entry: 12 h 45 min
